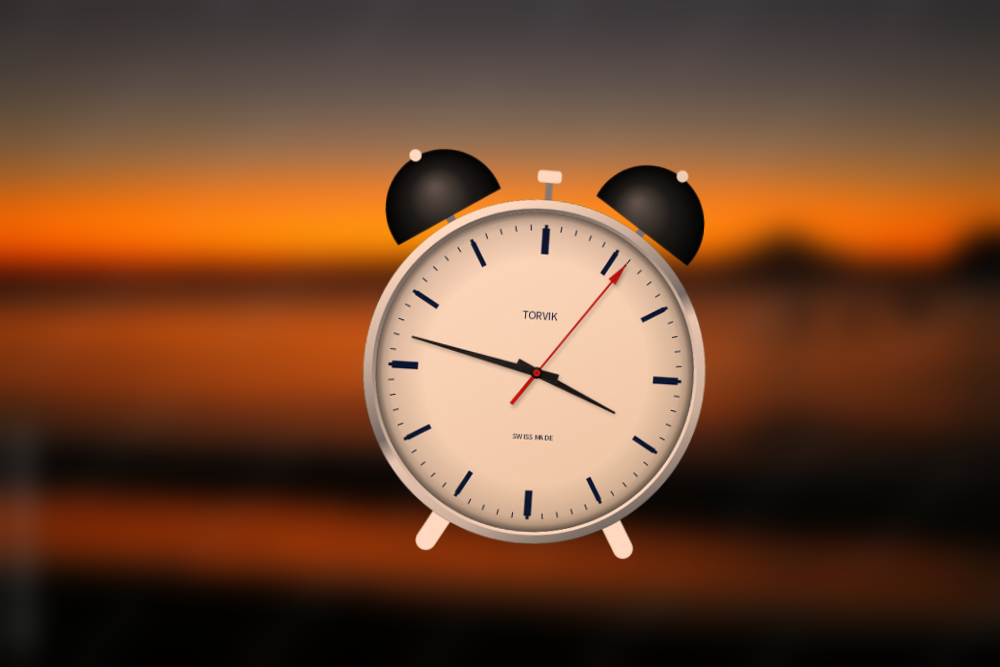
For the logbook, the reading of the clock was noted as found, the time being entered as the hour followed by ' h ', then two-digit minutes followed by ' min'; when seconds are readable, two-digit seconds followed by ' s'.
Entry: 3 h 47 min 06 s
